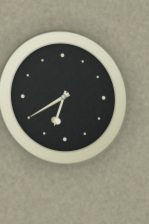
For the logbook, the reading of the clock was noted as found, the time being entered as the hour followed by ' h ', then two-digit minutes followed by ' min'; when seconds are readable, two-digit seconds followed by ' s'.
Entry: 6 h 40 min
